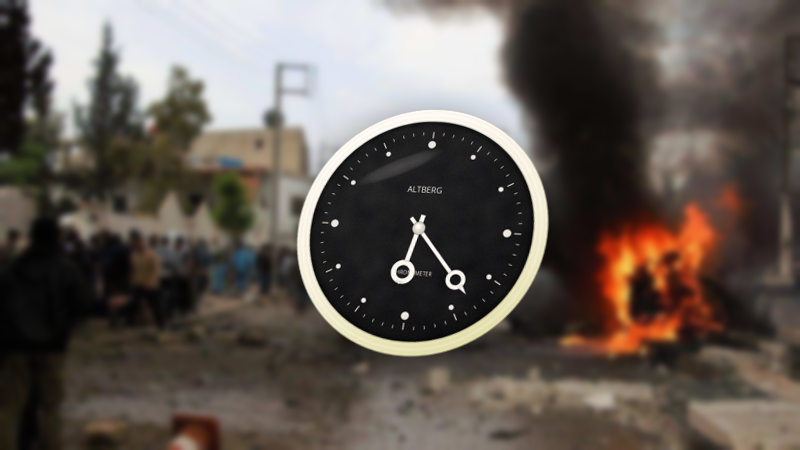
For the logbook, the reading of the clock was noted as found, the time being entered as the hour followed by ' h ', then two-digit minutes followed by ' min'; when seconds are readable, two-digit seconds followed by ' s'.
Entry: 6 h 23 min
